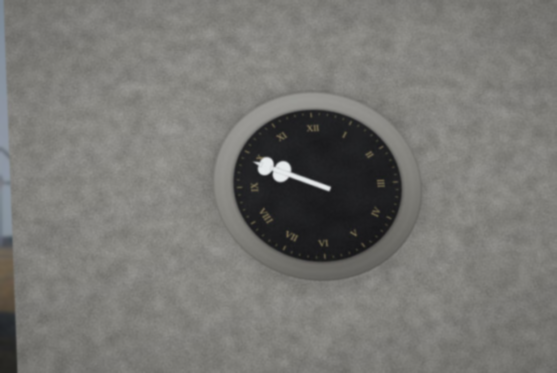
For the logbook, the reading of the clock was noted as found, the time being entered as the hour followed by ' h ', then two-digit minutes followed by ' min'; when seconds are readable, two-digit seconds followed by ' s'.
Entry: 9 h 49 min
